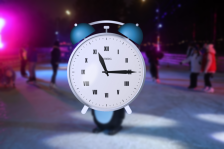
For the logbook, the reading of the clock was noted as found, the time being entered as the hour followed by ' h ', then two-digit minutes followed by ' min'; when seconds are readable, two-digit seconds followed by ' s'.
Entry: 11 h 15 min
